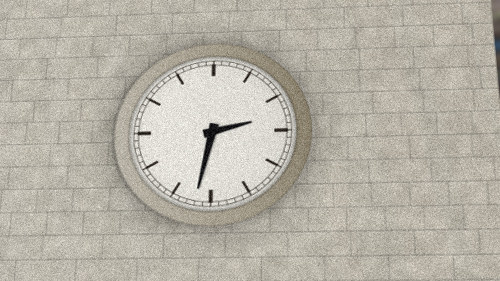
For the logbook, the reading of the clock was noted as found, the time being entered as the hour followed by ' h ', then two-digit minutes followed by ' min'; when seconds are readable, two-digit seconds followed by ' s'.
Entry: 2 h 32 min
